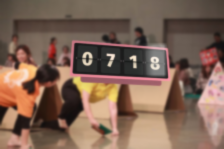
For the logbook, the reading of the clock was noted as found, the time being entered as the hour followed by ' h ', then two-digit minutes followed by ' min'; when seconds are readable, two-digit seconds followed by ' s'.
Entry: 7 h 18 min
